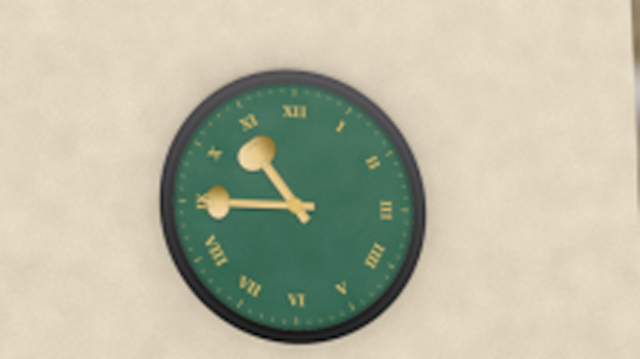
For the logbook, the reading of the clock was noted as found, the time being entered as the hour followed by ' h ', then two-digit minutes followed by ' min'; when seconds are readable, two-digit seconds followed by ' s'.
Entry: 10 h 45 min
